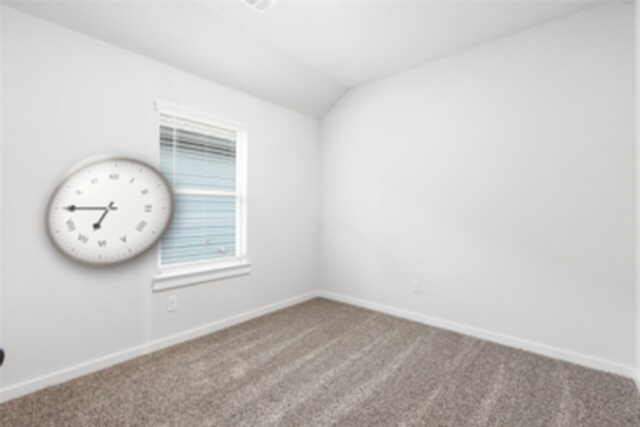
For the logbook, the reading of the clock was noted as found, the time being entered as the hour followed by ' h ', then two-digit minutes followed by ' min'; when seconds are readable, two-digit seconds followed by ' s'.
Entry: 6 h 45 min
